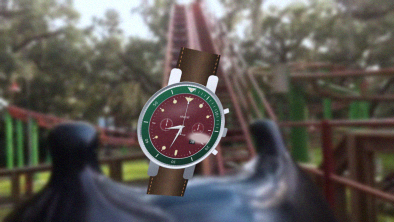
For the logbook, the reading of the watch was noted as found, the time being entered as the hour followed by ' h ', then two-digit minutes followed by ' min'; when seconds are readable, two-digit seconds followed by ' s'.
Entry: 8 h 33 min
